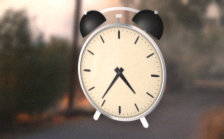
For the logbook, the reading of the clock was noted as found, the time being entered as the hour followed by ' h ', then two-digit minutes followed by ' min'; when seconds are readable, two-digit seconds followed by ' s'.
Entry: 4 h 36 min
